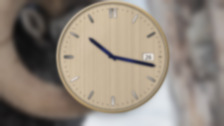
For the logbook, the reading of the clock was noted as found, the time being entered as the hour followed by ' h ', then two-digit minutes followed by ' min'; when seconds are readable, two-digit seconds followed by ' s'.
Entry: 10 h 17 min
